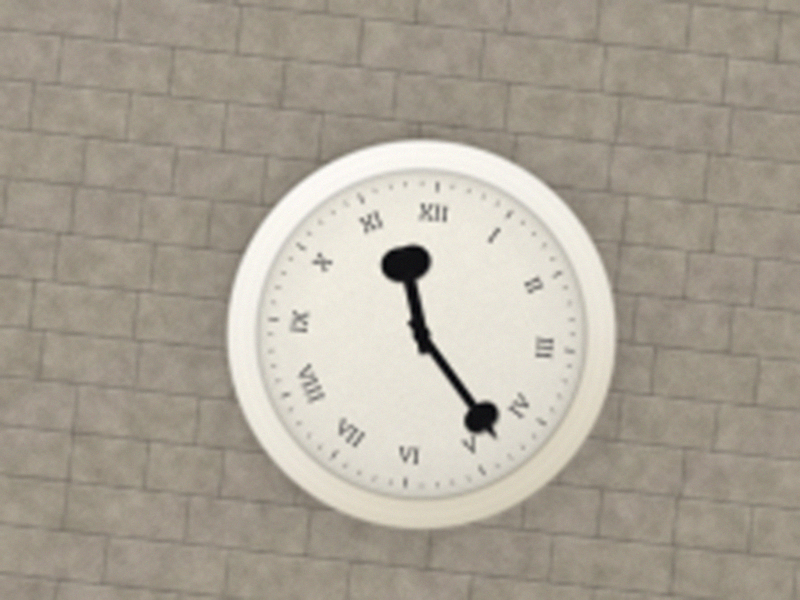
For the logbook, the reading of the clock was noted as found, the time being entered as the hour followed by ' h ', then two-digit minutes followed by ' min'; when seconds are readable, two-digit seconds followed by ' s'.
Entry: 11 h 23 min
